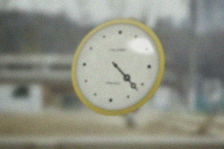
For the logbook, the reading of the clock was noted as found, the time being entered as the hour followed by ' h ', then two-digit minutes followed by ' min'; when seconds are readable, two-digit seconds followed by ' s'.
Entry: 4 h 22 min
